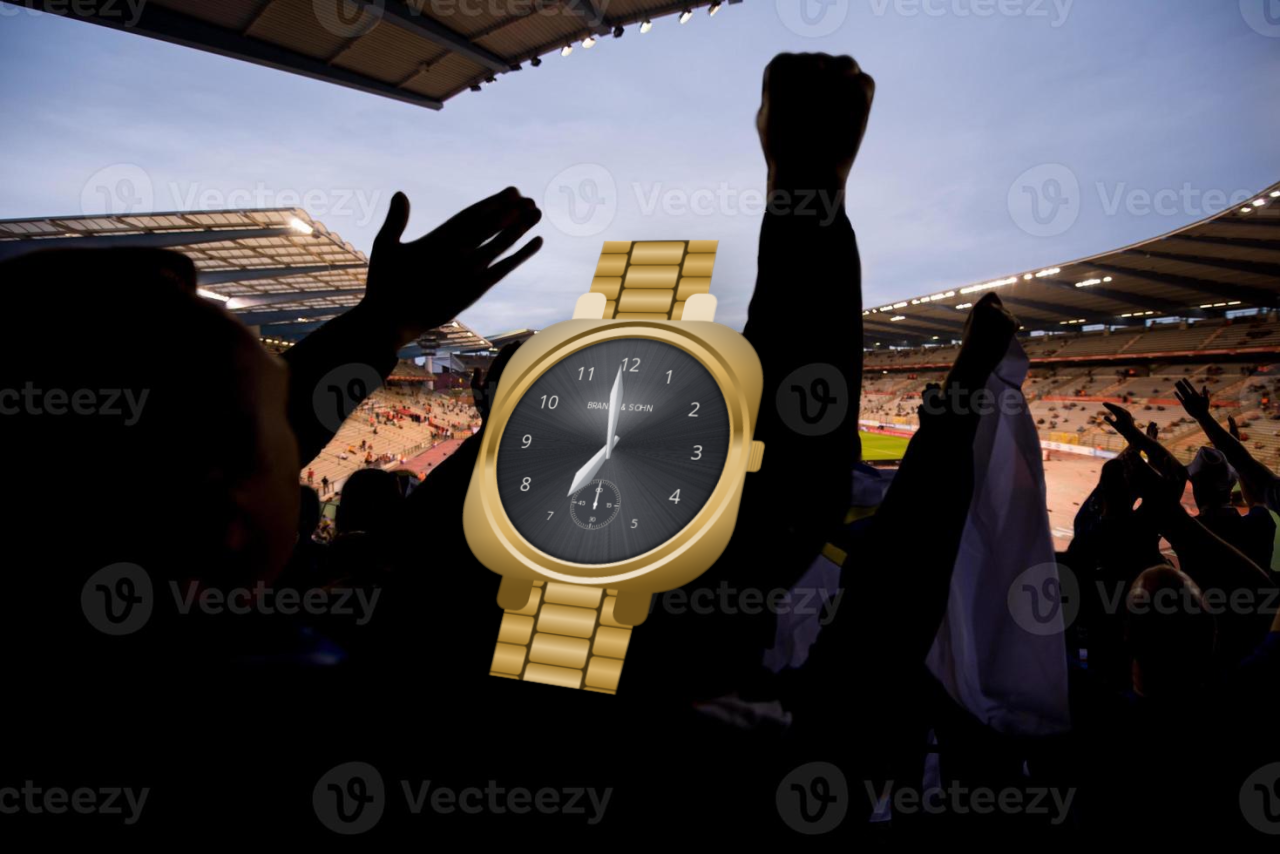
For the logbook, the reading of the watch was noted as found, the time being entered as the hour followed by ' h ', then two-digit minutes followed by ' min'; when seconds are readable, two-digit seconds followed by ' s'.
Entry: 6 h 59 min
